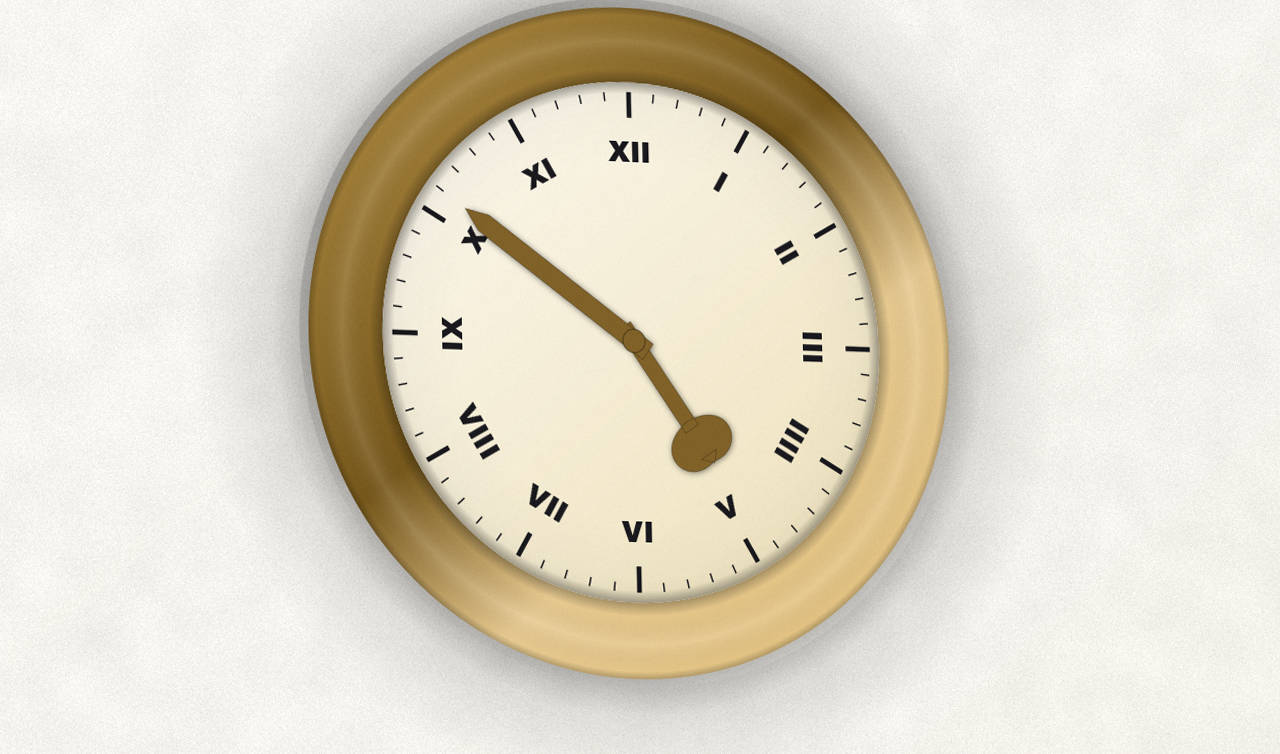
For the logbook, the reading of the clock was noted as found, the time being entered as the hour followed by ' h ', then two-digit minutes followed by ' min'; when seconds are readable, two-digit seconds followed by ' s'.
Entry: 4 h 51 min
